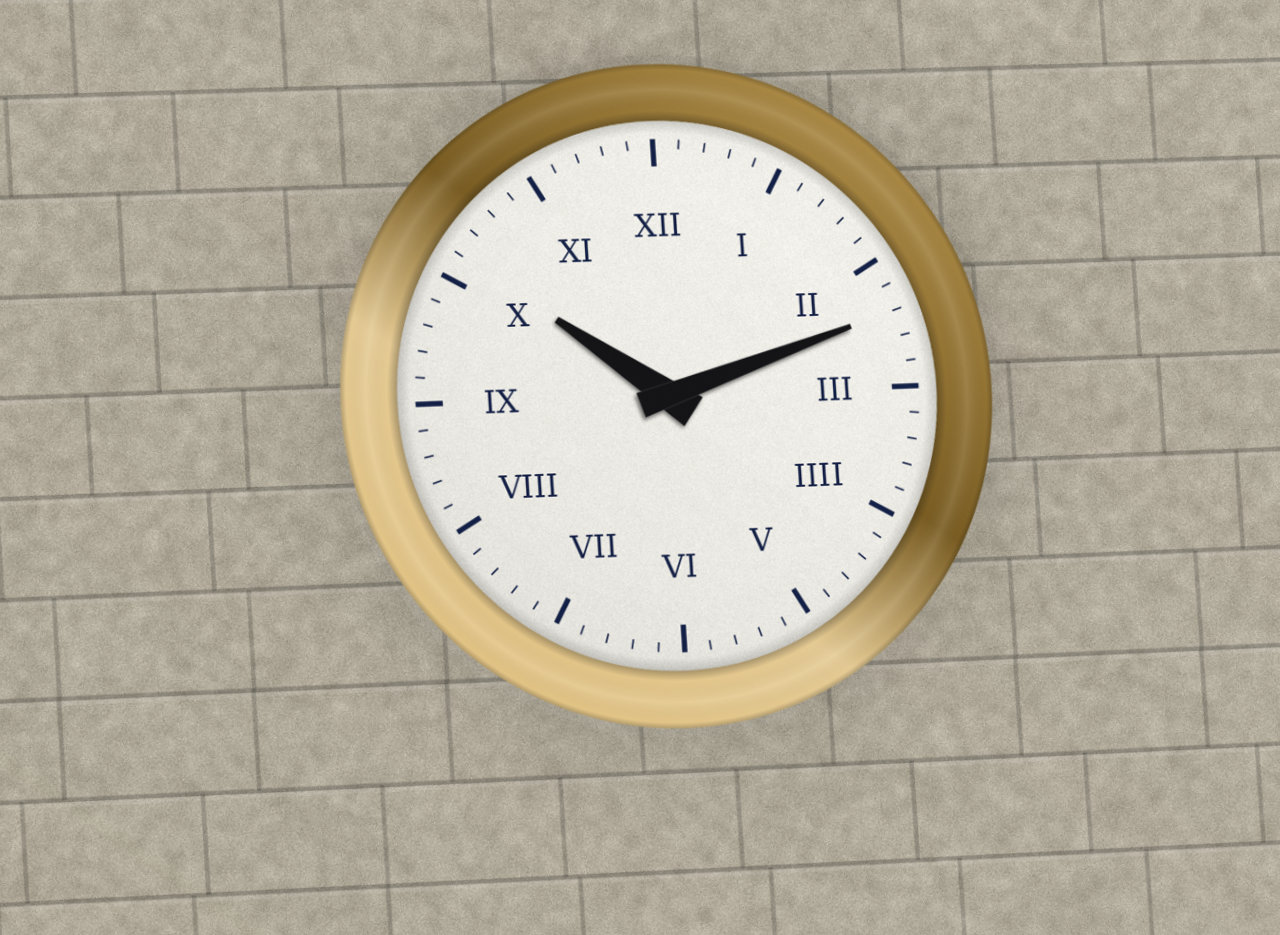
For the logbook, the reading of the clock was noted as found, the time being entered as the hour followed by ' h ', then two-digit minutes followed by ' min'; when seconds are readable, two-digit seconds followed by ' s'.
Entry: 10 h 12 min
